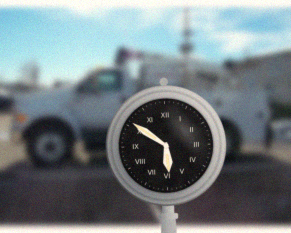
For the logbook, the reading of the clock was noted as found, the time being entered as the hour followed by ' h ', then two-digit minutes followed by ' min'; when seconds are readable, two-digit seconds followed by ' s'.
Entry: 5 h 51 min
